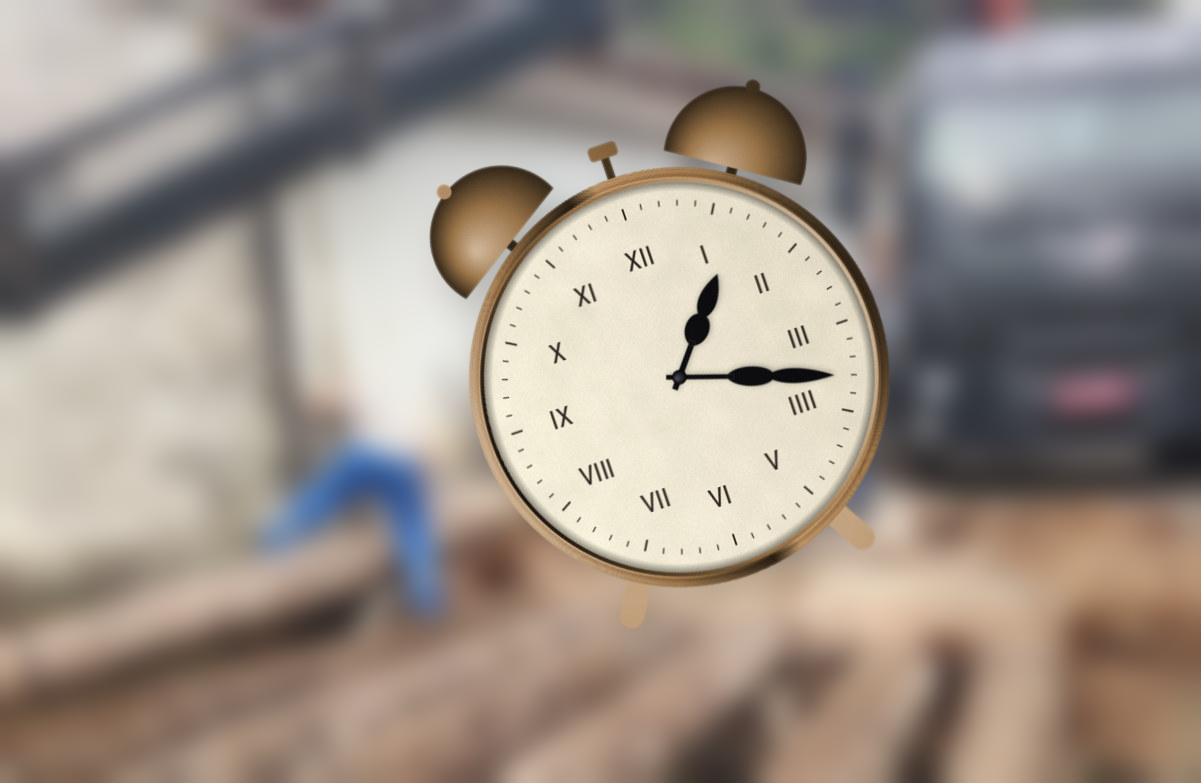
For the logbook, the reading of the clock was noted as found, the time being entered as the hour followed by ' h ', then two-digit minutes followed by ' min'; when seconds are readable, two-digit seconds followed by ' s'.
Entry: 1 h 18 min
